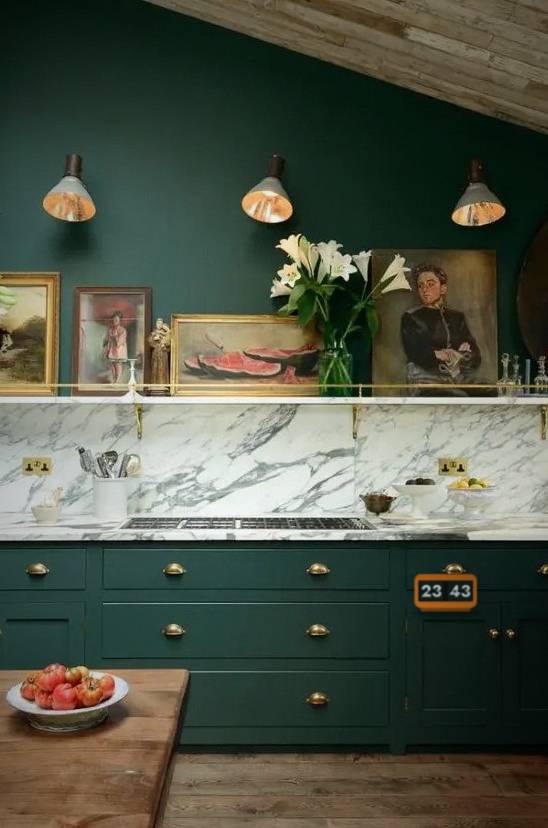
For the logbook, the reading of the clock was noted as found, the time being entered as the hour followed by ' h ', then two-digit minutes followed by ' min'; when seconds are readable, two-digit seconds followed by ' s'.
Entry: 23 h 43 min
